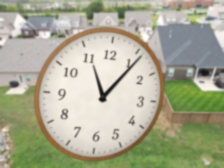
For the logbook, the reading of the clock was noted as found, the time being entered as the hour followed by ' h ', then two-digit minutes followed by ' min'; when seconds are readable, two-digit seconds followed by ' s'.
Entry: 11 h 06 min
